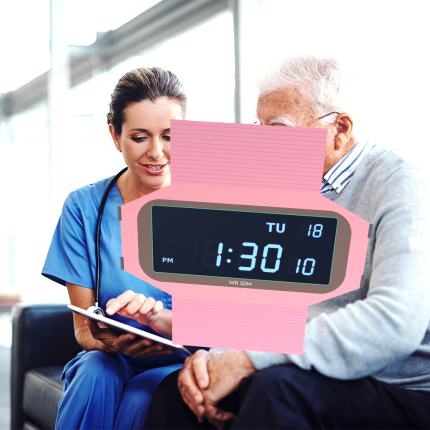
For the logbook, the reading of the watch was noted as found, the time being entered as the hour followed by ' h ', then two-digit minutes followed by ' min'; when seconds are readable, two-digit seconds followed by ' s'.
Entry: 1 h 30 min 10 s
